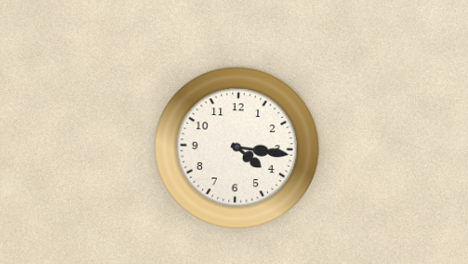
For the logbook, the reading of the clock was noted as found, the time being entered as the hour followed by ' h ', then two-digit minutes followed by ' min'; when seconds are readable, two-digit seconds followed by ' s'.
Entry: 4 h 16 min
